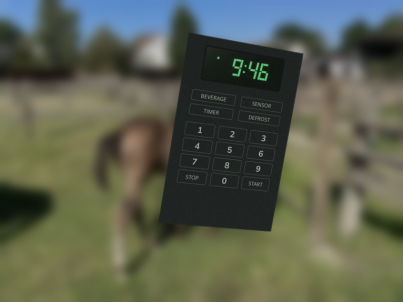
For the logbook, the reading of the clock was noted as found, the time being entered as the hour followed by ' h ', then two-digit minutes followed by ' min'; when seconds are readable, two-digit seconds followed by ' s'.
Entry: 9 h 46 min
